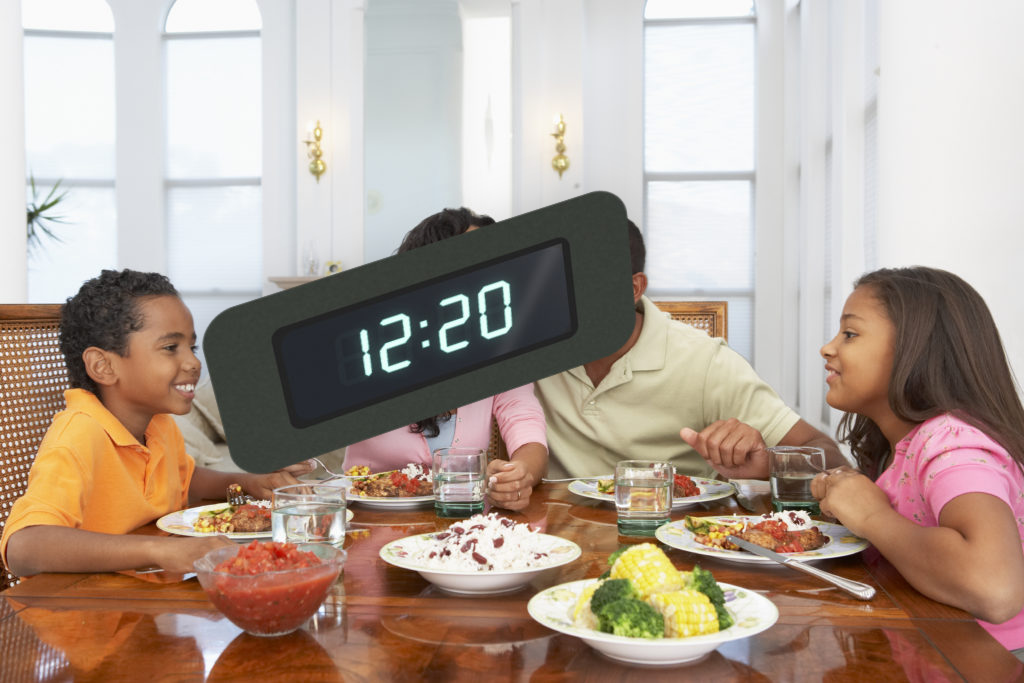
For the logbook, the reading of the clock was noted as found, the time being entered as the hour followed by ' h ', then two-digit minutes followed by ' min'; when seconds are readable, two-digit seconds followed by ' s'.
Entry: 12 h 20 min
